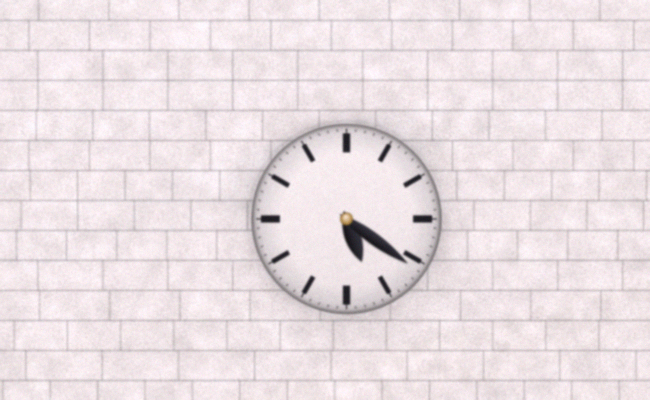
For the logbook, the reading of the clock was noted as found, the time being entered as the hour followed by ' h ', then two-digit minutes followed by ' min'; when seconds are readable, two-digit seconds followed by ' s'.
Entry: 5 h 21 min
